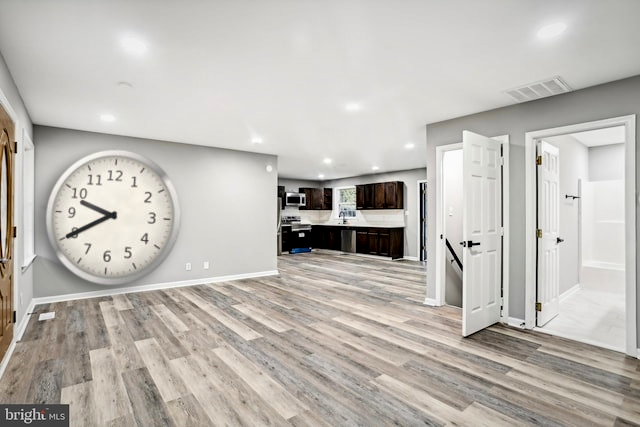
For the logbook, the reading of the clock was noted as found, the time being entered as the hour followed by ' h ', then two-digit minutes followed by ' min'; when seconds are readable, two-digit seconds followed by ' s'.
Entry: 9 h 40 min
